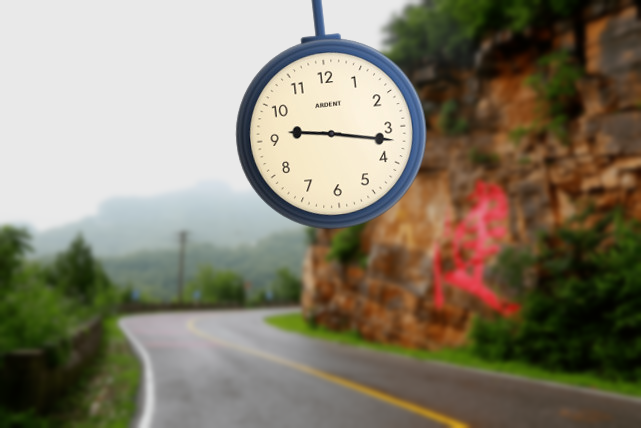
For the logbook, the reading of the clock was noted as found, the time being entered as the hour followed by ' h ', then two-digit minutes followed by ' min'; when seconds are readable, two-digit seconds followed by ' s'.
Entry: 9 h 17 min
